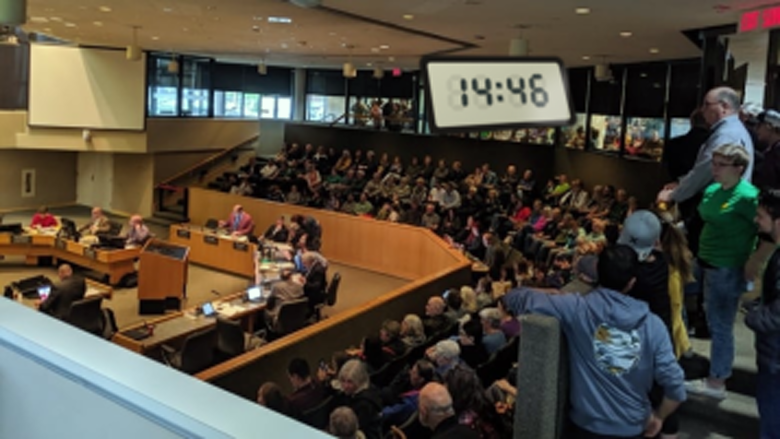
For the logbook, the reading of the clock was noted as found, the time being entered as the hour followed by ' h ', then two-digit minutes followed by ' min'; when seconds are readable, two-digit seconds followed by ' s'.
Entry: 14 h 46 min
